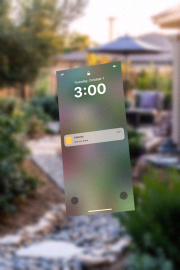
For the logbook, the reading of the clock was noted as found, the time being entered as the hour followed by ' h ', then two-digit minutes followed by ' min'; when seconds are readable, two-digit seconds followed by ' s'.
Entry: 3 h 00 min
